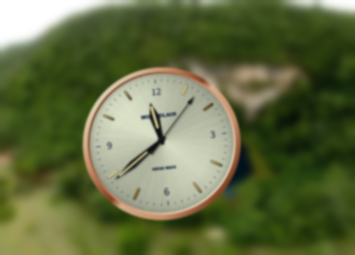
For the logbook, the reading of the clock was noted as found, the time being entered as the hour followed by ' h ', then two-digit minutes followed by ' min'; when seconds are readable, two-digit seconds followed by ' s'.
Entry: 11 h 39 min 07 s
